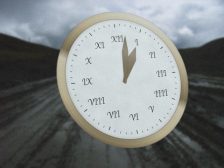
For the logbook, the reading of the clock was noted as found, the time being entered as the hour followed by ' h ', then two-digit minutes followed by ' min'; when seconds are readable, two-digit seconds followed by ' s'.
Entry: 1 h 02 min
